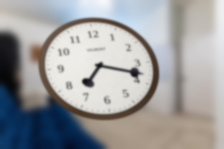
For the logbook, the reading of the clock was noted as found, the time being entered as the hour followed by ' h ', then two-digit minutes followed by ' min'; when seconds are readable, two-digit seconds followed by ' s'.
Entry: 7 h 18 min
